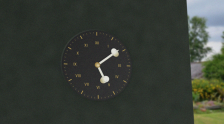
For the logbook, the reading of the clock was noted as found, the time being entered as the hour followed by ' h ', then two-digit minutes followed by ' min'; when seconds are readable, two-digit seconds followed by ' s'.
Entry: 5 h 09 min
